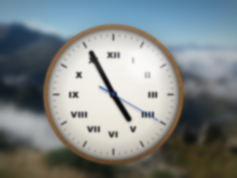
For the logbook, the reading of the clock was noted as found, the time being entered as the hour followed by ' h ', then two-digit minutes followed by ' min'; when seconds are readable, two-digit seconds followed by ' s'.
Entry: 4 h 55 min 20 s
